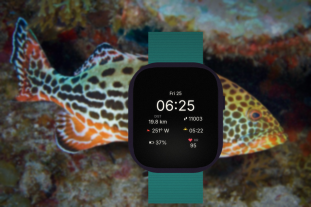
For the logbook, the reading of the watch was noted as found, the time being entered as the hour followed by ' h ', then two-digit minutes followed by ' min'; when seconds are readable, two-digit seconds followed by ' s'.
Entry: 6 h 25 min
